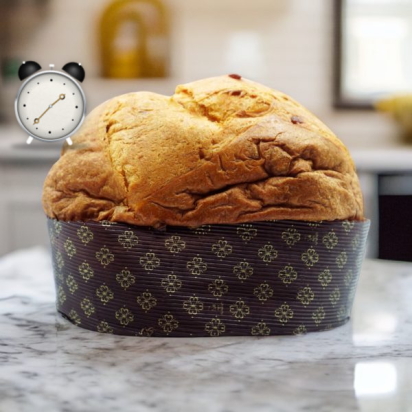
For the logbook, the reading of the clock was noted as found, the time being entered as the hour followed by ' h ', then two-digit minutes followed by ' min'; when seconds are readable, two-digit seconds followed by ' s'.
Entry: 1 h 37 min
